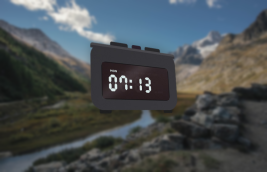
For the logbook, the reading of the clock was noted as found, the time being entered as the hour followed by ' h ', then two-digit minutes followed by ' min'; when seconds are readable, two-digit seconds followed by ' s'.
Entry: 7 h 13 min
